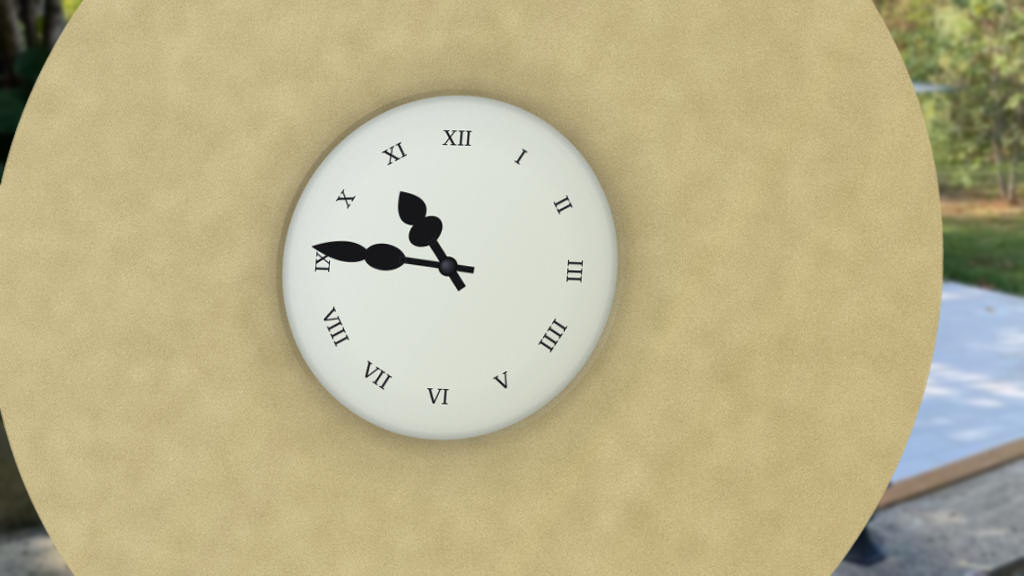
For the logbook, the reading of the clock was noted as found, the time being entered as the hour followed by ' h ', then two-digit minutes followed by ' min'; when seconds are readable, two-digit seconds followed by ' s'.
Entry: 10 h 46 min
